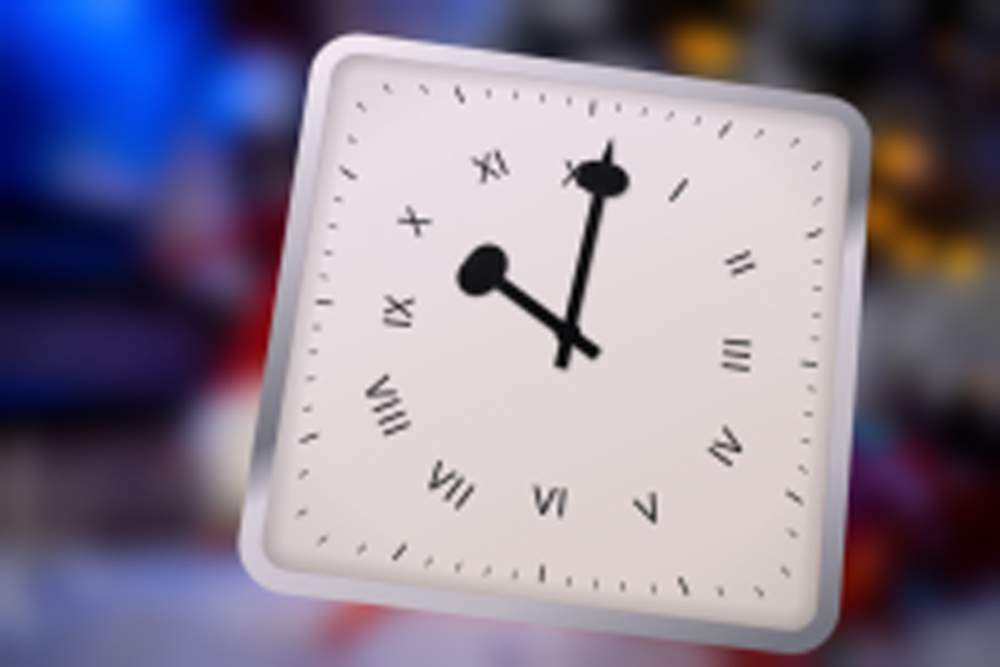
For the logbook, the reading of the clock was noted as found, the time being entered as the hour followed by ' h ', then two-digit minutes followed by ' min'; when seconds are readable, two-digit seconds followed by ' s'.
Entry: 10 h 01 min
